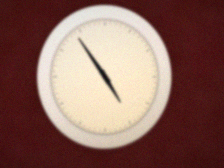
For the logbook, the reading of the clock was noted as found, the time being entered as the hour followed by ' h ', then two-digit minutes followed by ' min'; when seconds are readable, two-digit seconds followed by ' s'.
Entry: 4 h 54 min
